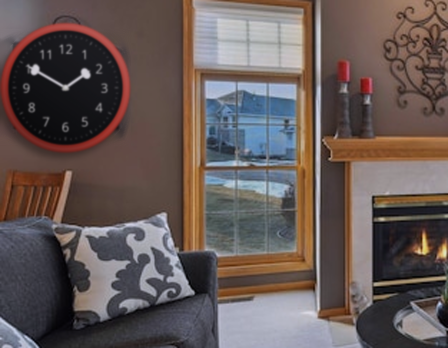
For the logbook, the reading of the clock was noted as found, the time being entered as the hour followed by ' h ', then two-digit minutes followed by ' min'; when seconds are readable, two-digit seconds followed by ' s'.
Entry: 1 h 50 min
